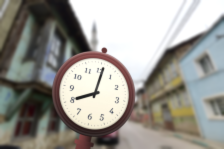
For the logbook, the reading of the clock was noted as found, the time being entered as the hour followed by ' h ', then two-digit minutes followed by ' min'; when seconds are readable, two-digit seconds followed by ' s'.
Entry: 8 h 01 min
